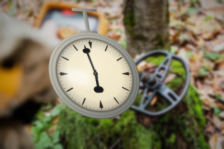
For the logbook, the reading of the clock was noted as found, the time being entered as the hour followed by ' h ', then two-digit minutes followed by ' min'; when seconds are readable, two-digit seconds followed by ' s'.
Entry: 5 h 58 min
